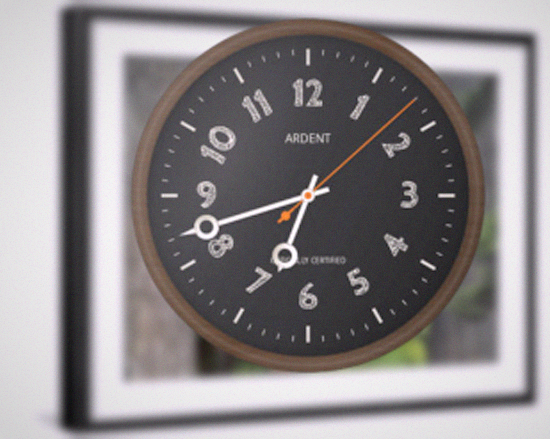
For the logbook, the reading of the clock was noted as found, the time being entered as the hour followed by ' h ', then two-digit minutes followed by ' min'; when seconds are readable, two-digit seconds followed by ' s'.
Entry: 6 h 42 min 08 s
